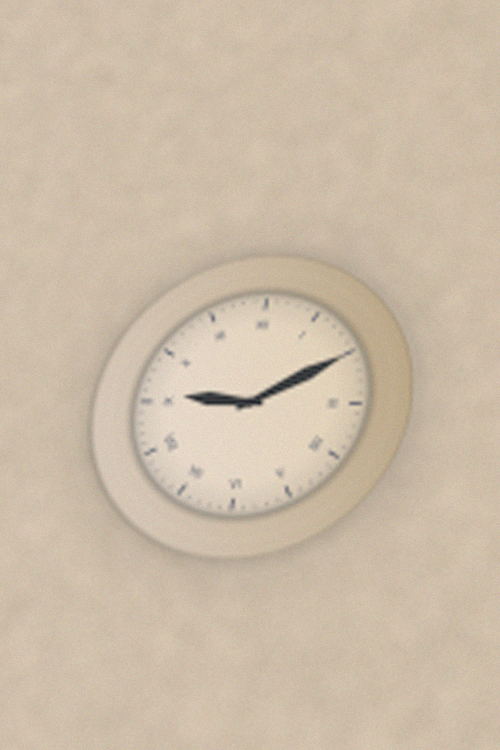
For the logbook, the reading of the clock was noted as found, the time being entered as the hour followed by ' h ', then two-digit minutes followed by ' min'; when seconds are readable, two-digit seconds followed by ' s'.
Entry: 9 h 10 min
